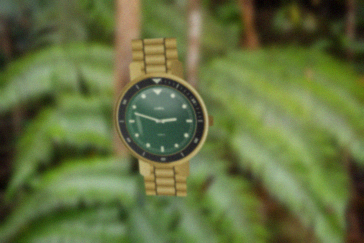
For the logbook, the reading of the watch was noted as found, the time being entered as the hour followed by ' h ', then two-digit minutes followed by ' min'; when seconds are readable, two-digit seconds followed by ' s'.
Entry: 2 h 48 min
